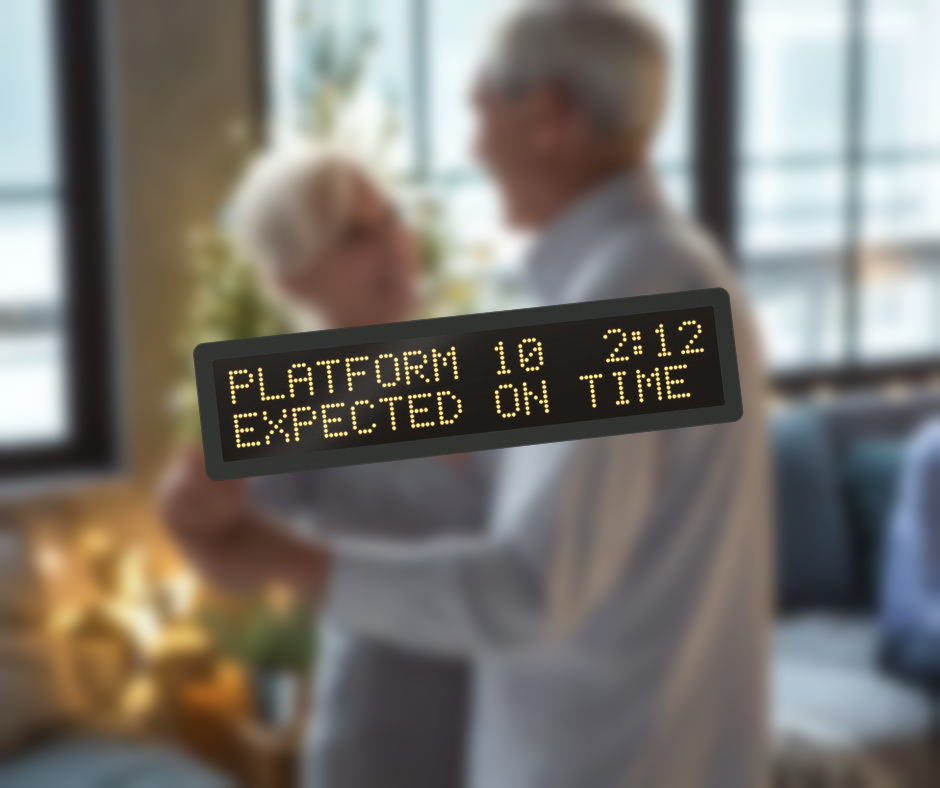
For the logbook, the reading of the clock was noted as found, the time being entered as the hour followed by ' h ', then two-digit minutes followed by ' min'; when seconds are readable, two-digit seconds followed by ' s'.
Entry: 2 h 12 min
